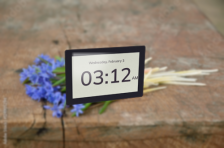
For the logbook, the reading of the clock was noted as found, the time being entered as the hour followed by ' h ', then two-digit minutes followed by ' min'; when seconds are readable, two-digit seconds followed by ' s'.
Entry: 3 h 12 min
